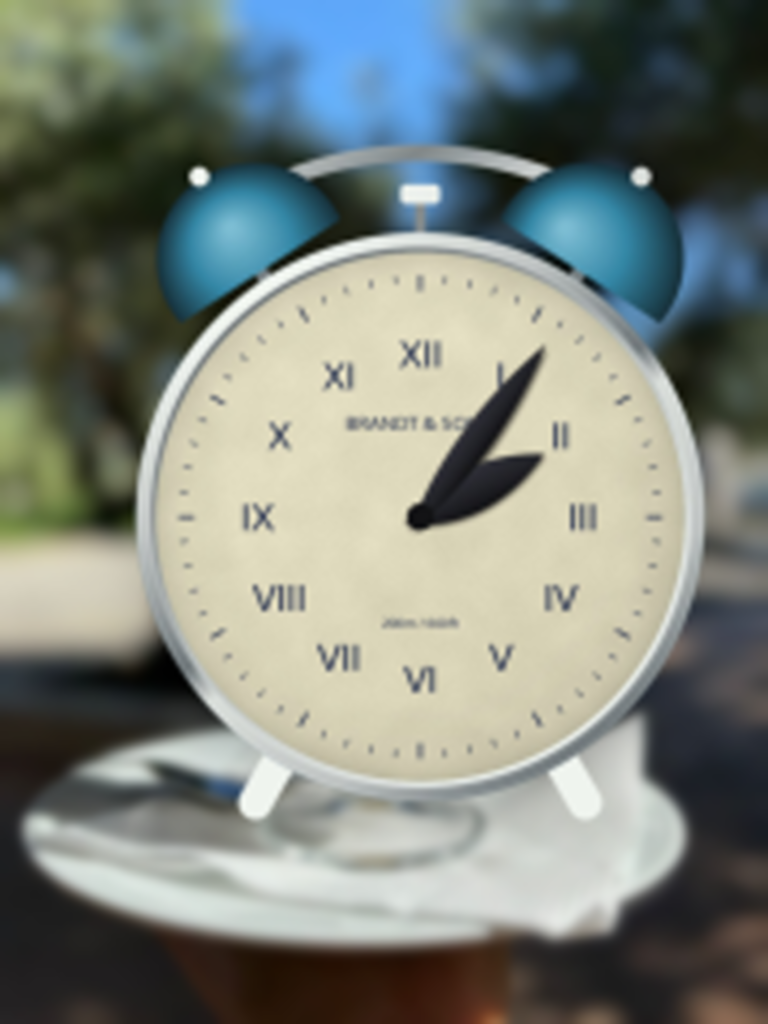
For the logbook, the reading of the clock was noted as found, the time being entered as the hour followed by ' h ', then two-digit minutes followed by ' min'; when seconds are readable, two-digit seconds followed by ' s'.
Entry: 2 h 06 min
